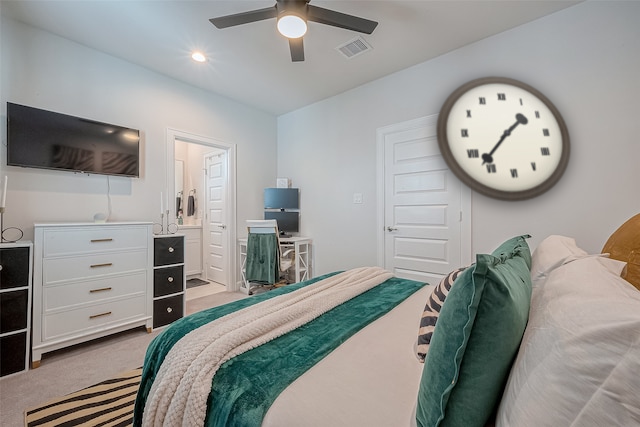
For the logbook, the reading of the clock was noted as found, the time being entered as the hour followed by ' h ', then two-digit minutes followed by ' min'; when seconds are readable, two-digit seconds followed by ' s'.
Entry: 1 h 37 min
